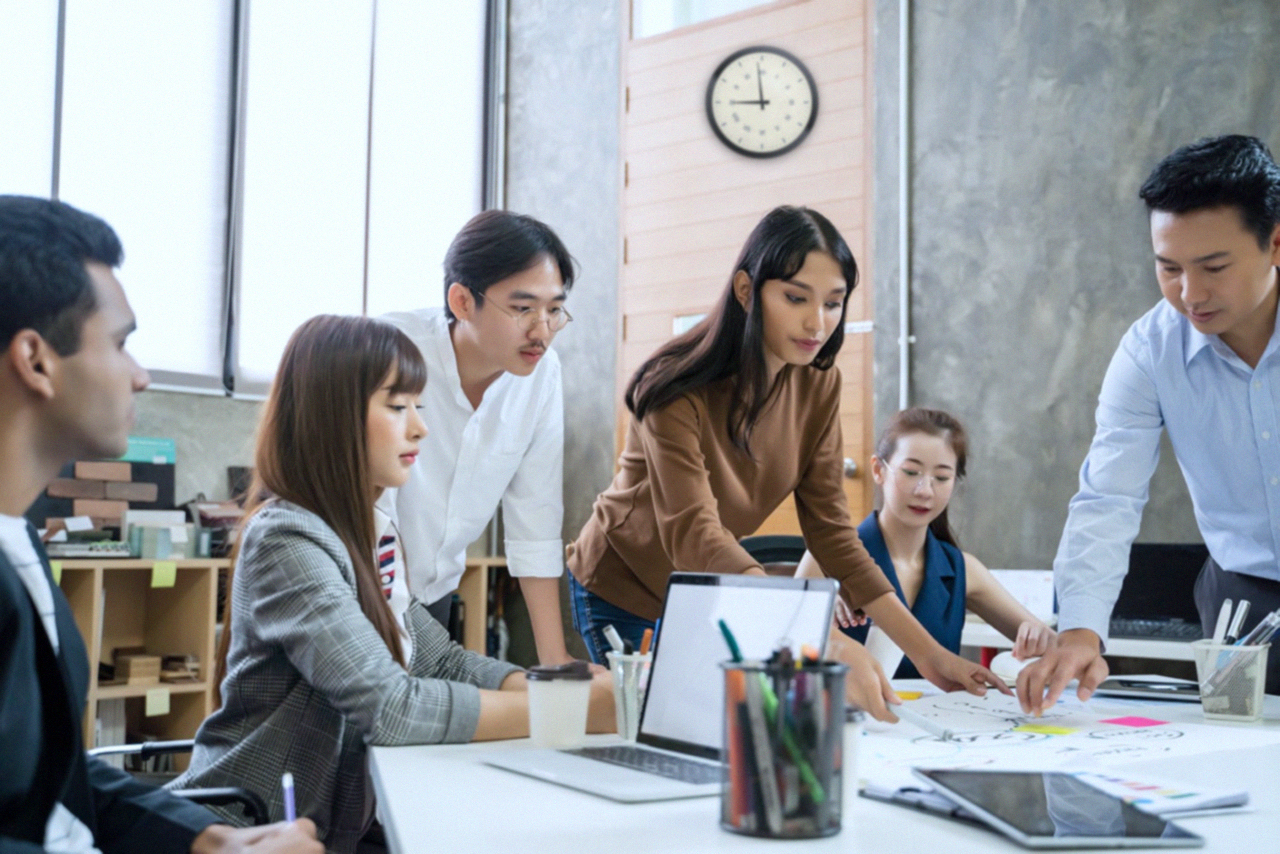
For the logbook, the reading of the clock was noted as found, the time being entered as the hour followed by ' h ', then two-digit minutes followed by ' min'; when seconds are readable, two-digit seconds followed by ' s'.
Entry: 8 h 59 min
